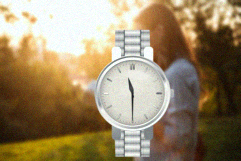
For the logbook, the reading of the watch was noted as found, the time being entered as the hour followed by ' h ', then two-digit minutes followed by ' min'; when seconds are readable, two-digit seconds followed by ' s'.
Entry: 11 h 30 min
